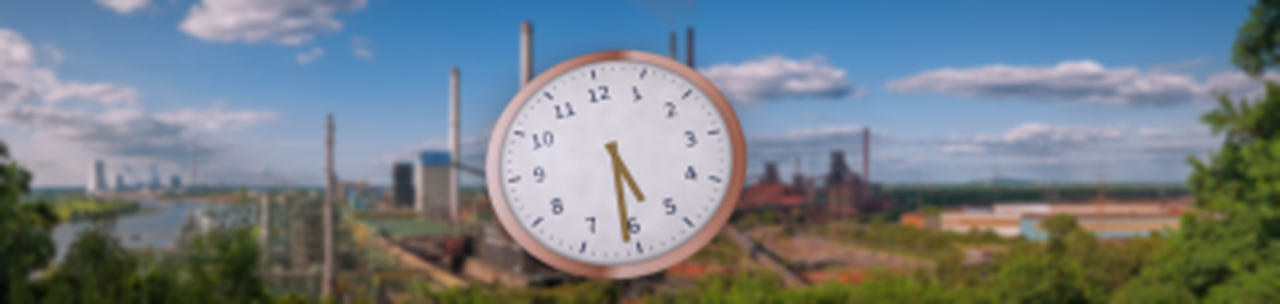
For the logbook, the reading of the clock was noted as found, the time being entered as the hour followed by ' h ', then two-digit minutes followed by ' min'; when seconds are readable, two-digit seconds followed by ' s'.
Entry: 5 h 31 min
